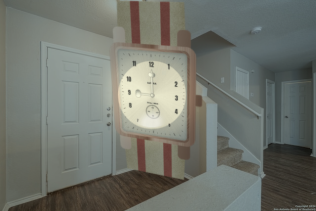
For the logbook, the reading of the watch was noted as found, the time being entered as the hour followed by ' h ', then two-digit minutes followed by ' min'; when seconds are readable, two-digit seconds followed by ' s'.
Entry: 9 h 00 min
